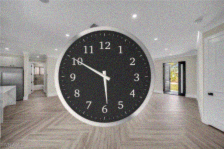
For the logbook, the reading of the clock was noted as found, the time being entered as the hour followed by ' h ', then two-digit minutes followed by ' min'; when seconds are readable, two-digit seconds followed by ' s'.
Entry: 5 h 50 min
